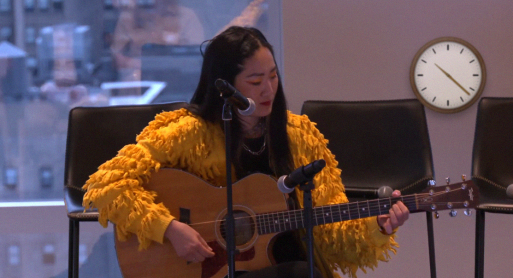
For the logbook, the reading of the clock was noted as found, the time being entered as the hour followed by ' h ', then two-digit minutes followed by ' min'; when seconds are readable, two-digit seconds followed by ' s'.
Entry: 10 h 22 min
